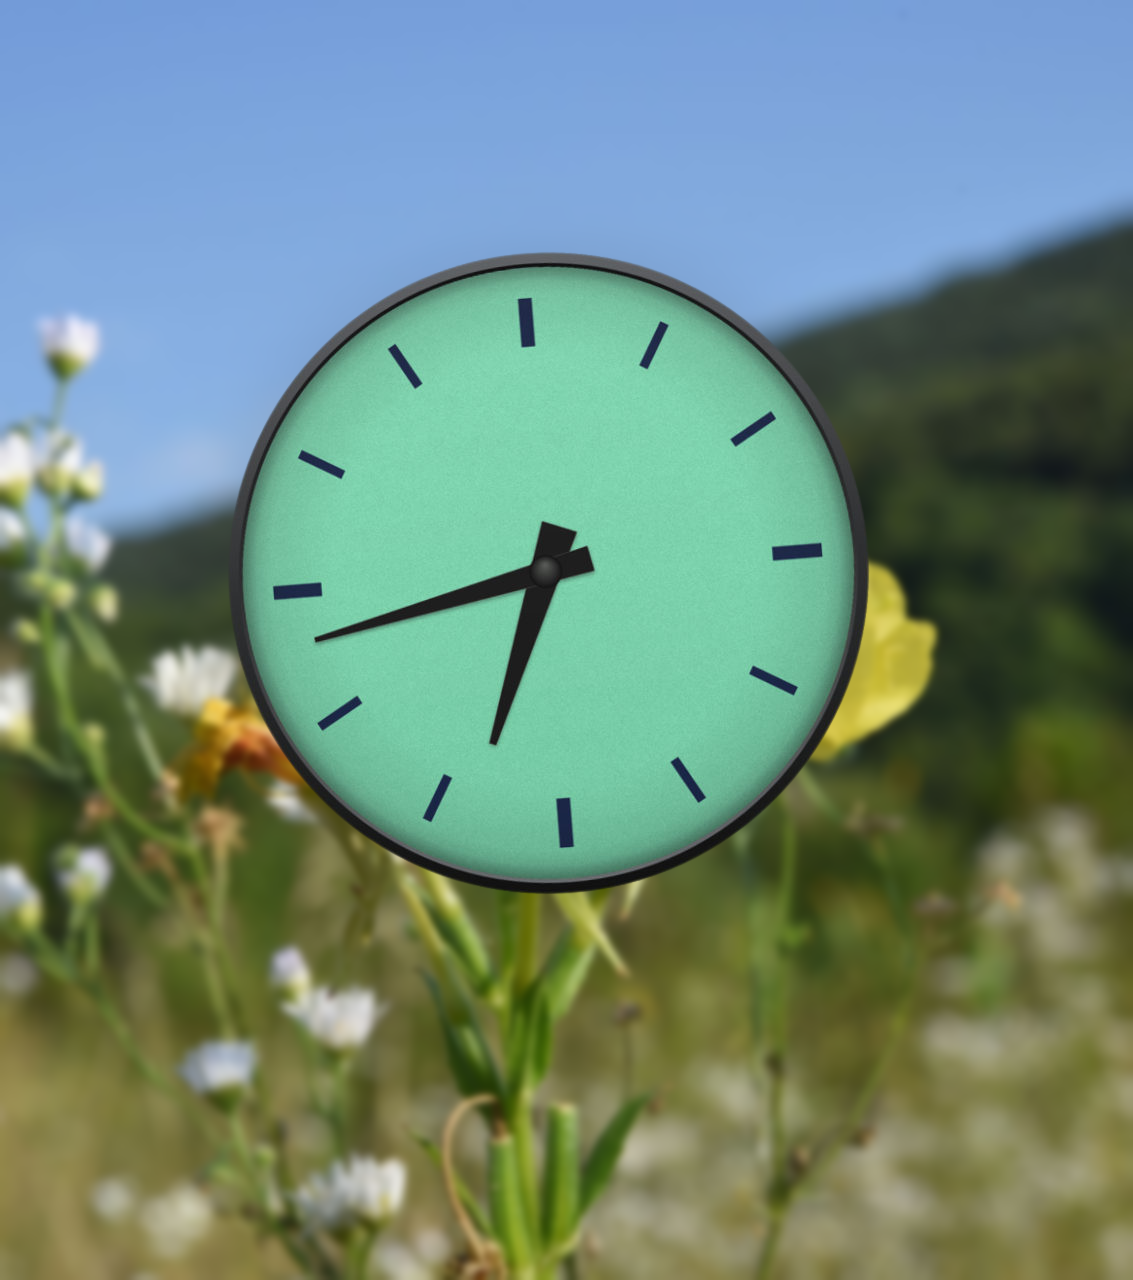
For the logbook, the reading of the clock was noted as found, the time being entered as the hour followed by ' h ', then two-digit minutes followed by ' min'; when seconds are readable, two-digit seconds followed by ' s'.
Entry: 6 h 43 min
